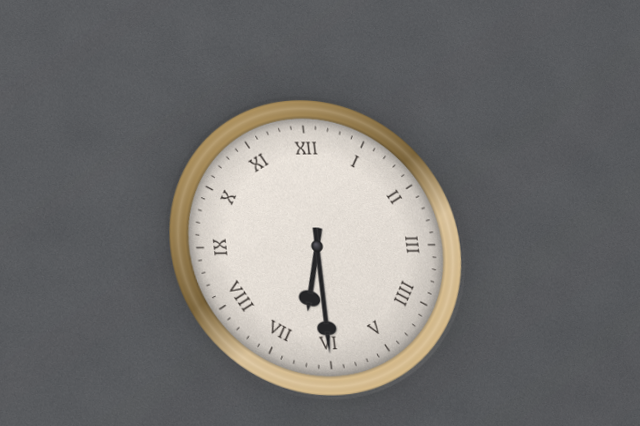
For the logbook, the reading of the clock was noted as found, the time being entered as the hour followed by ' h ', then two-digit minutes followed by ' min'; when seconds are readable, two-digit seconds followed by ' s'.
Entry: 6 h 30 min
